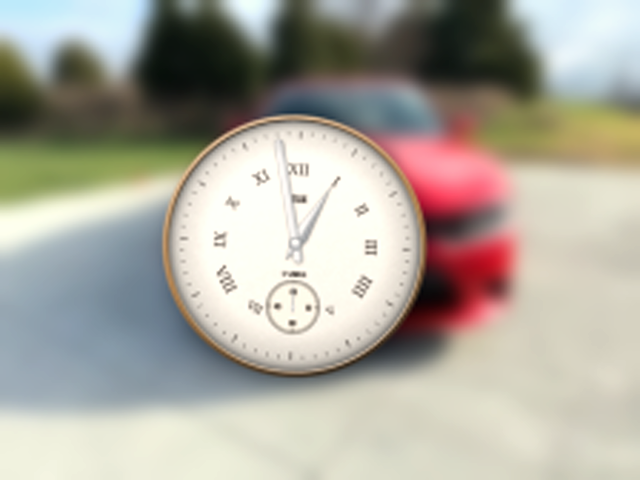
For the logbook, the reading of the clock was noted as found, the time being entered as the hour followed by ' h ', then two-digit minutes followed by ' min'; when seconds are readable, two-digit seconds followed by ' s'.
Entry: 12 h 58 min
